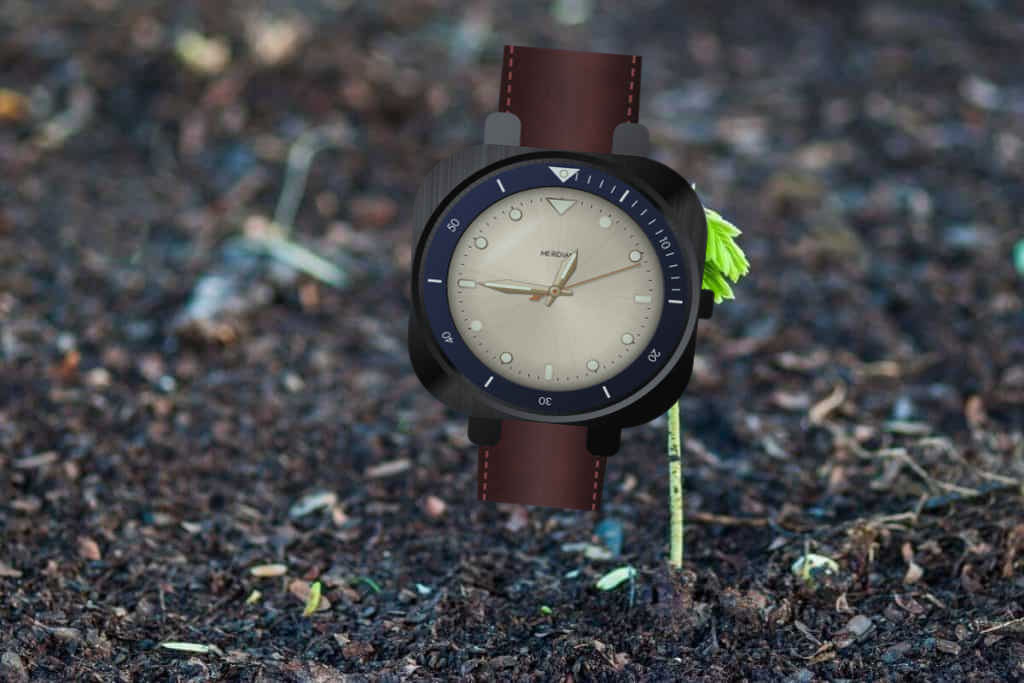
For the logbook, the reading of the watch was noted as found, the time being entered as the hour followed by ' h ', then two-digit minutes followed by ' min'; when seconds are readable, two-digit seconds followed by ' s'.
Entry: 12 h 45 min 11 s
